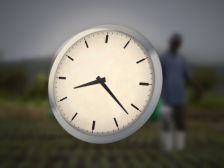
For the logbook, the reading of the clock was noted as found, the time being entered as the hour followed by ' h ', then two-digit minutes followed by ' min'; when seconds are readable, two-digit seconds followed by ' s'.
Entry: 8 h 22 min
